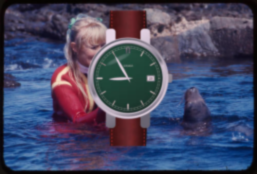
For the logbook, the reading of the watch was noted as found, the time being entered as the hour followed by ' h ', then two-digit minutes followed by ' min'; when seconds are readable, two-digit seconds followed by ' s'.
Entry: 8 h 55 min
